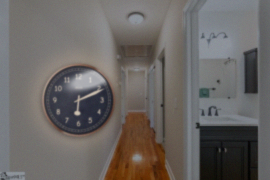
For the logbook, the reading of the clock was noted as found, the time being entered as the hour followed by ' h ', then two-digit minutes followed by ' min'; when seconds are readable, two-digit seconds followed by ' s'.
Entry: 6 h 11 min
